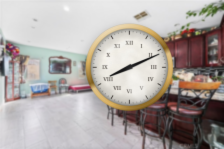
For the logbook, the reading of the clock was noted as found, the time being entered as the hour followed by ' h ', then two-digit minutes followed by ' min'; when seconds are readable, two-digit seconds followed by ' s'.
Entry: 8 h 11 min
